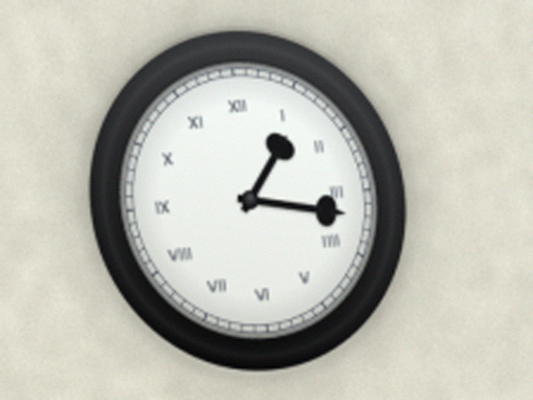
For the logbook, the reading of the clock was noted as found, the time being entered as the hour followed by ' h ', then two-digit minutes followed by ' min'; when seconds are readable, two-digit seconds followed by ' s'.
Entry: 1 h 17 min
